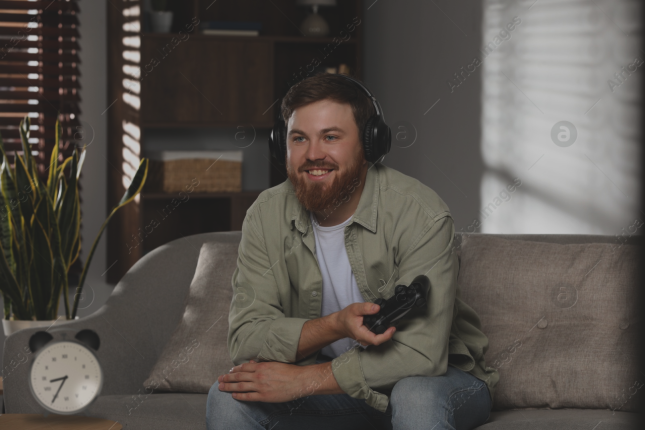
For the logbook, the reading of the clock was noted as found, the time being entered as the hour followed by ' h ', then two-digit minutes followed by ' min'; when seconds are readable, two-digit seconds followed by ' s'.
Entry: 8 h 35 min
